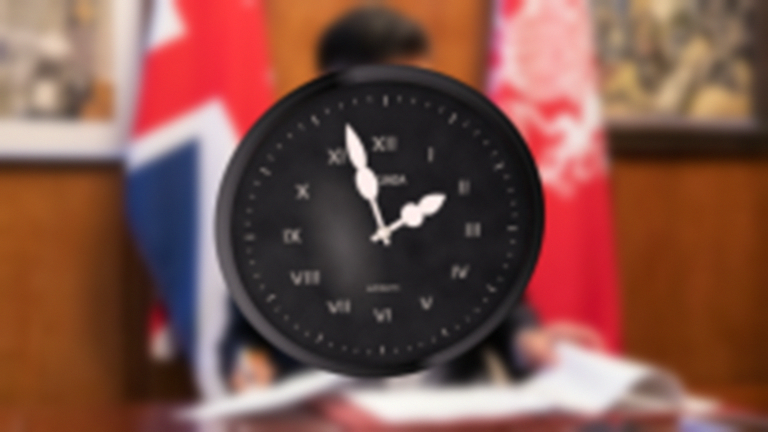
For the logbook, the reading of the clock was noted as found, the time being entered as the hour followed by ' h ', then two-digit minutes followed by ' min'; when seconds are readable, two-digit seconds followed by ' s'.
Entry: 1 h 57 min
